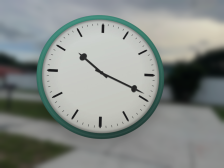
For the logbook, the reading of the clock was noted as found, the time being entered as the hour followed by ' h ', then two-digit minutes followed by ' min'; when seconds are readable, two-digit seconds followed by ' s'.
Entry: 10 h 19 min
